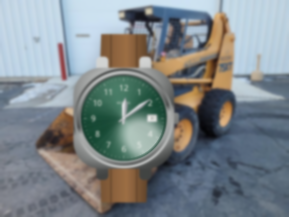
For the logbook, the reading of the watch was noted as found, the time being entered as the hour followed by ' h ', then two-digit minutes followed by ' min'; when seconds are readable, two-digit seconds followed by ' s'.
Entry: 12 h 09 min
